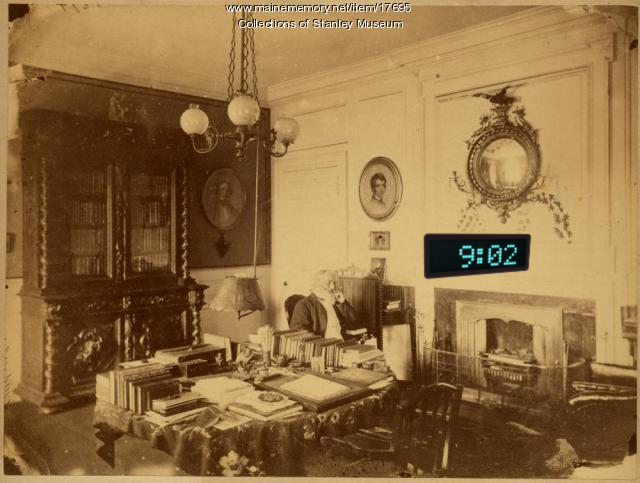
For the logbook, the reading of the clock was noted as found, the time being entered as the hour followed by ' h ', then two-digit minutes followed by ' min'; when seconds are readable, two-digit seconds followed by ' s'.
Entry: 9 h 02 min
